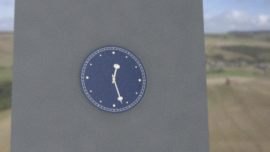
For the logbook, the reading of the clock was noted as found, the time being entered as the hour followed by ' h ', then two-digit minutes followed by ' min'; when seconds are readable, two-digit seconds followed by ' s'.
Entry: 12 h 27 min
